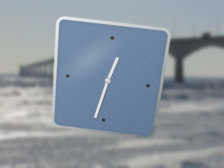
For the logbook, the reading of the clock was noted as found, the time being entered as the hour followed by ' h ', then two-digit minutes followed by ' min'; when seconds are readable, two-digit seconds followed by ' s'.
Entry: 12 h 32 min
